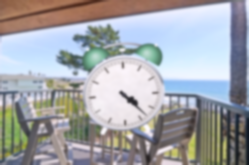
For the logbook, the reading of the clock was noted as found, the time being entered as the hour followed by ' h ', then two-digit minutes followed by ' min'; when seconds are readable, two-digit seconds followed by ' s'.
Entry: 4 h 23 min
